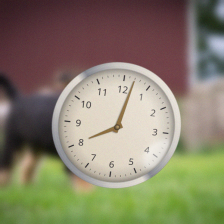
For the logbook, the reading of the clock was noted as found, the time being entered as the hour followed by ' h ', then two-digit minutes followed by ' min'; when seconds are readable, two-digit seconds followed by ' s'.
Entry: 8 h 02 min
